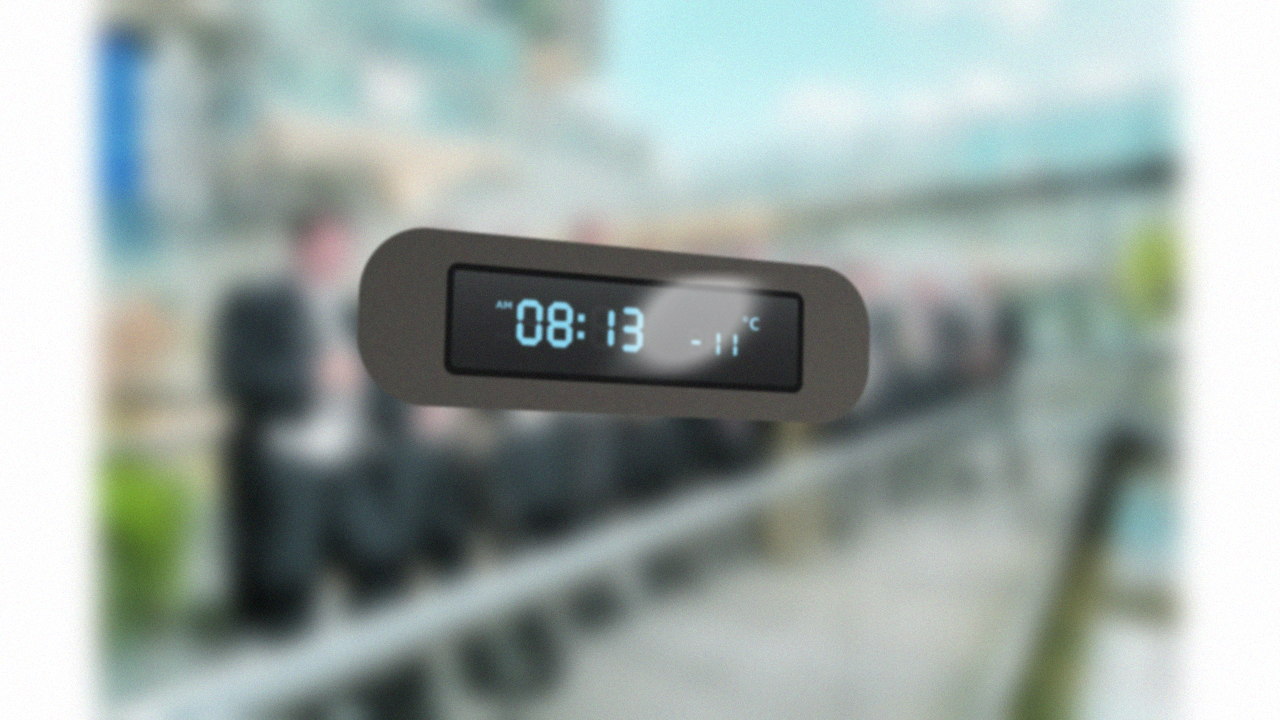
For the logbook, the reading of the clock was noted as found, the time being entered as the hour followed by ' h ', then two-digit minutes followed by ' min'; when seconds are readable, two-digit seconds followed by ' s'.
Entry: 8 h 13 min
